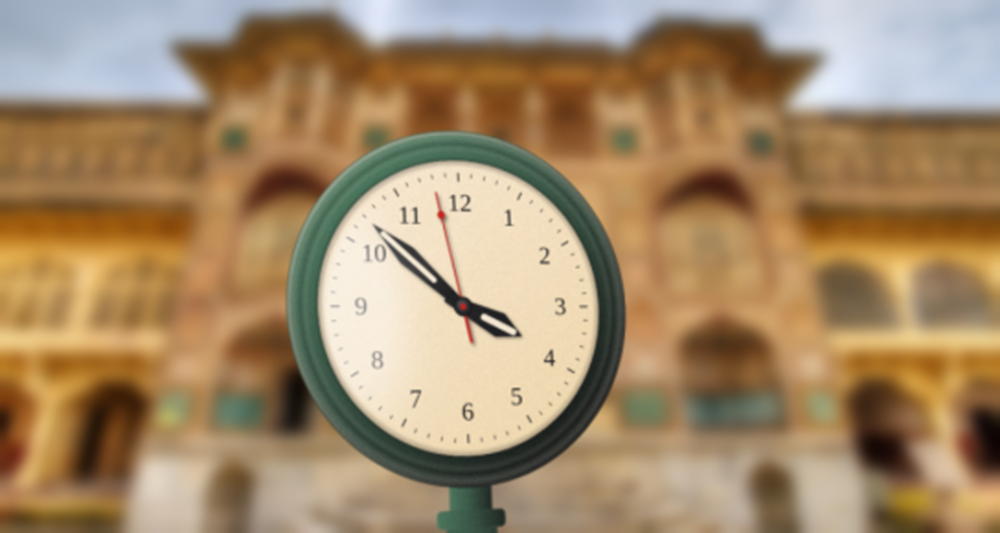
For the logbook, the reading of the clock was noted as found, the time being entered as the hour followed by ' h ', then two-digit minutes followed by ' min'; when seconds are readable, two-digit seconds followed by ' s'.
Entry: 3 h 51 min 58 s
